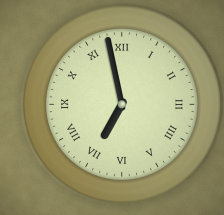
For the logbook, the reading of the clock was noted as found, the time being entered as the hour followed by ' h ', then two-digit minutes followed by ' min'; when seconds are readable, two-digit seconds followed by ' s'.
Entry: 6 h 58 min
